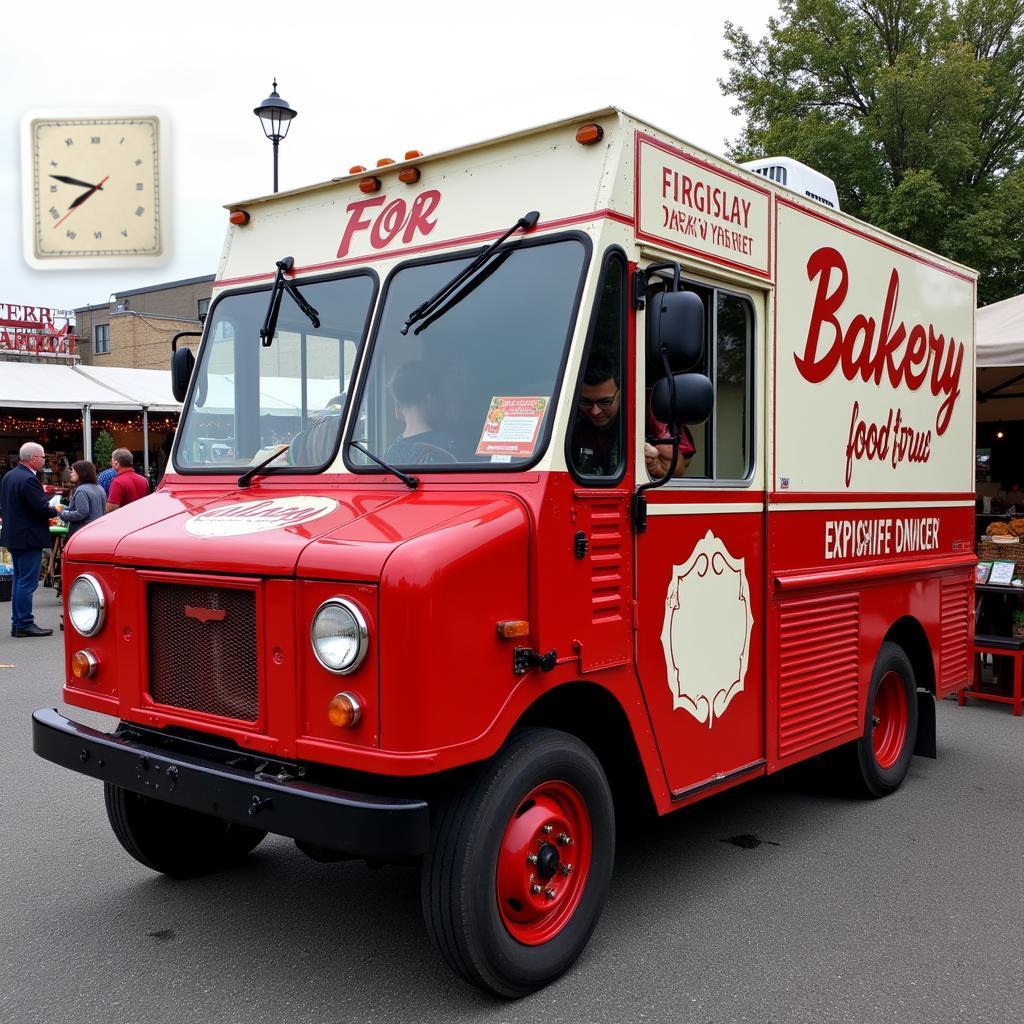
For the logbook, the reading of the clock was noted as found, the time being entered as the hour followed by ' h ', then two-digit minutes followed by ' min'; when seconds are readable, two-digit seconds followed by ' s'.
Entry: 7 h 47 min 38 s
